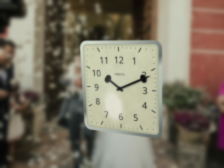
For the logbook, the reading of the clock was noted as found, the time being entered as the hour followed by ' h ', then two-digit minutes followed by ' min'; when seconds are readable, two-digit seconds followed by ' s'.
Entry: 10 h 11 min
